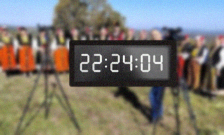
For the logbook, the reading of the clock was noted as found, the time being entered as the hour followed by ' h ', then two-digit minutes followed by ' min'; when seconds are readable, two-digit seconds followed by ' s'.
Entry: 22 h 24 min 04 s
